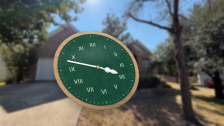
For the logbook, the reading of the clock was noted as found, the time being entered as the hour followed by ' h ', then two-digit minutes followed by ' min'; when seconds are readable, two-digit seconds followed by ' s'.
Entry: 3 h 48 min
